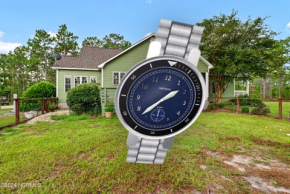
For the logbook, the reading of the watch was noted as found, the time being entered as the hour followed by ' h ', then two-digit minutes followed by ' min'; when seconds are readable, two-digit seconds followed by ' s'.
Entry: 1 h 37 min
